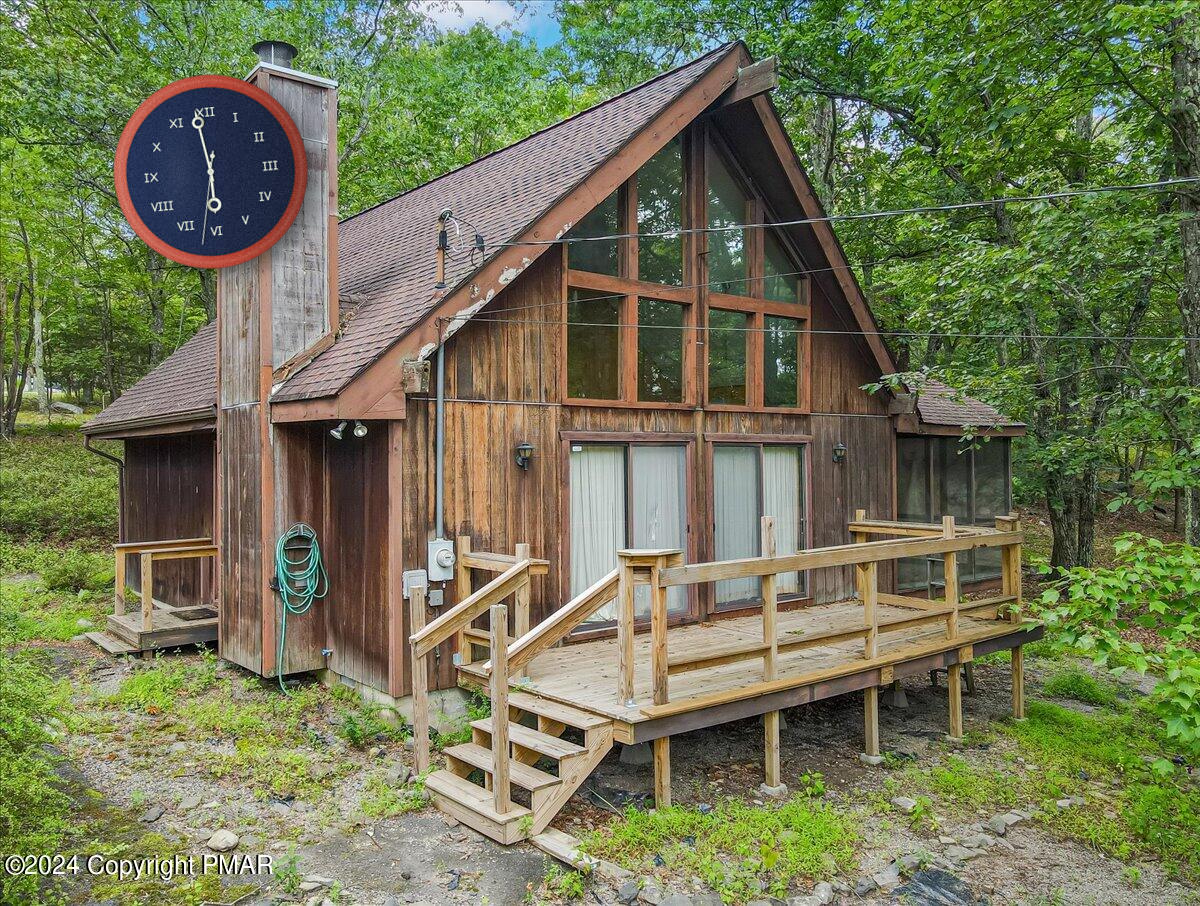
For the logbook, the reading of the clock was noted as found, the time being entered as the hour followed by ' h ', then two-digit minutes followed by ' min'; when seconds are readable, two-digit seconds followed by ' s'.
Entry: 5 h 58 min 32 s
